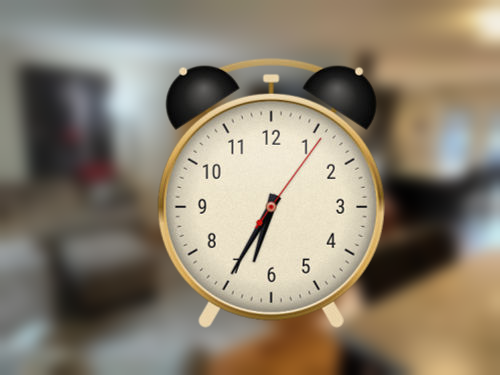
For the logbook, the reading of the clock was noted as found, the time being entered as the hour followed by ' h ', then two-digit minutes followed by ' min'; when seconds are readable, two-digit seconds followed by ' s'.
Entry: 6 h 35 min 06 s
